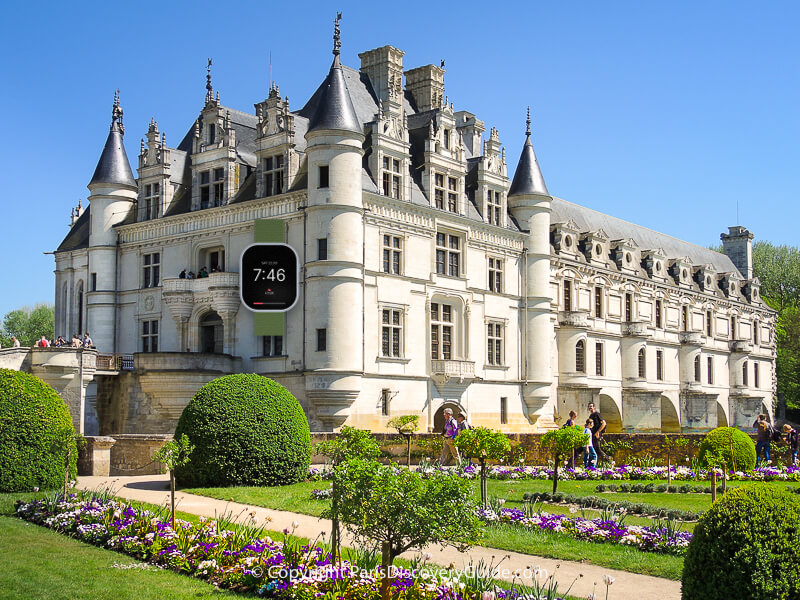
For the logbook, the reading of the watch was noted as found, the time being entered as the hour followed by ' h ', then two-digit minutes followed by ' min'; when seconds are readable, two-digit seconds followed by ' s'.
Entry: 7 h 46 min
